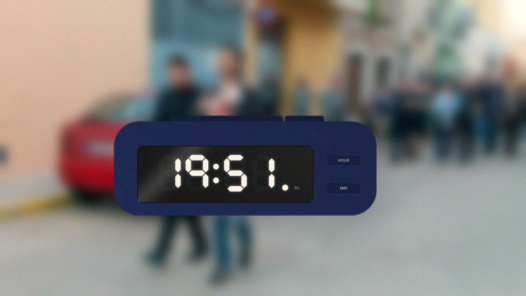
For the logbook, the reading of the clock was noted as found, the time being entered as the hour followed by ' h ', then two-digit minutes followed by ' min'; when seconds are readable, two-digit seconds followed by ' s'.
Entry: 19 h 51 min
